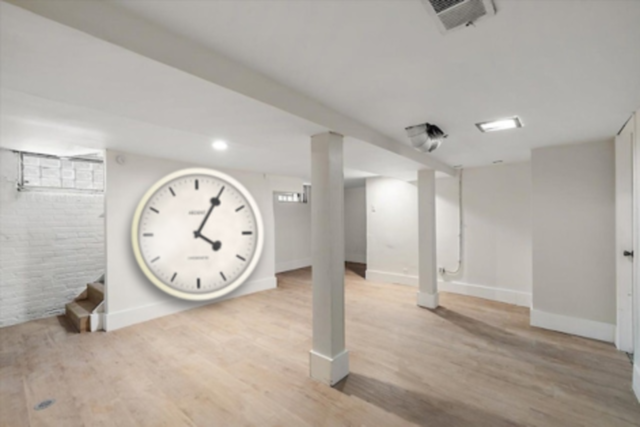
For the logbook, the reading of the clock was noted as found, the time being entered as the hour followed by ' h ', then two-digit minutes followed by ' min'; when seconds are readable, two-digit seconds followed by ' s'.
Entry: 4 h 05 min
